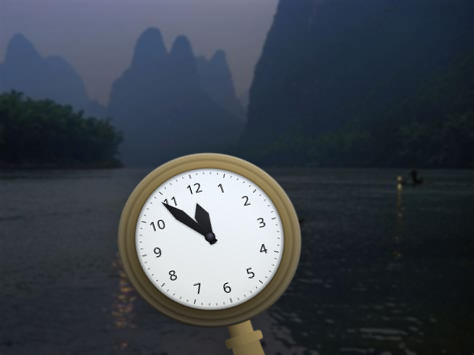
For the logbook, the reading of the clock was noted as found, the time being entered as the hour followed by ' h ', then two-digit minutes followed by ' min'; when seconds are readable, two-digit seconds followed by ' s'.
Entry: 11 h 54 min
